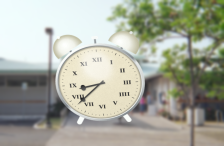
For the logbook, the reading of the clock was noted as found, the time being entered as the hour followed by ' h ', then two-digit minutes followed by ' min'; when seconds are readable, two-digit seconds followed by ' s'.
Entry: 8 h 38 min
